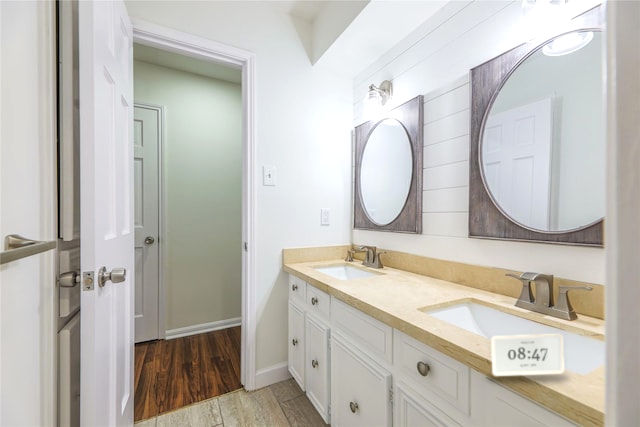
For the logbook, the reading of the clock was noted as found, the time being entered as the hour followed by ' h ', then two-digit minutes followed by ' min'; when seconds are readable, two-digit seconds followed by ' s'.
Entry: 8 h 47 min
